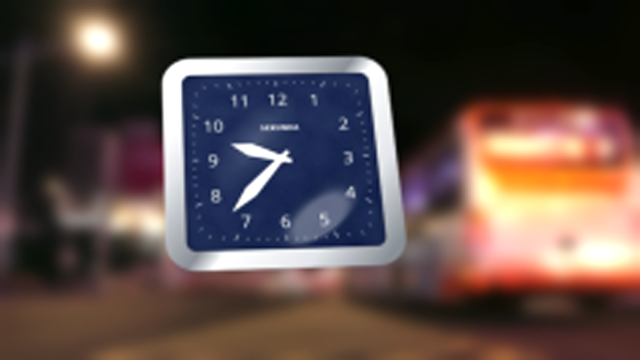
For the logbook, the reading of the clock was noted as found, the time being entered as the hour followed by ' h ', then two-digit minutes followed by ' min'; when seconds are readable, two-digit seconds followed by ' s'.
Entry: 9 h 37 min
